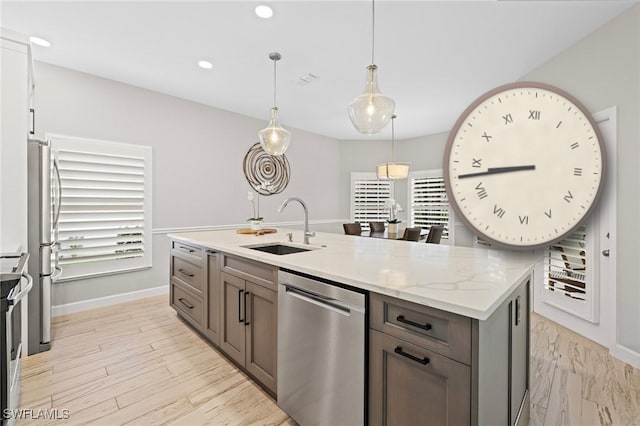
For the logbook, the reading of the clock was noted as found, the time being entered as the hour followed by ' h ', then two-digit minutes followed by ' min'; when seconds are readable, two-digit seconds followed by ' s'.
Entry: 8 h 43 min
